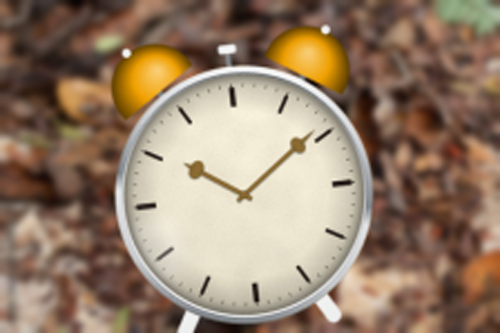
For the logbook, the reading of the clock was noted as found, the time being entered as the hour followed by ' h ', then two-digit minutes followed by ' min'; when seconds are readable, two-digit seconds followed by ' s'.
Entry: 10 h 09 min
